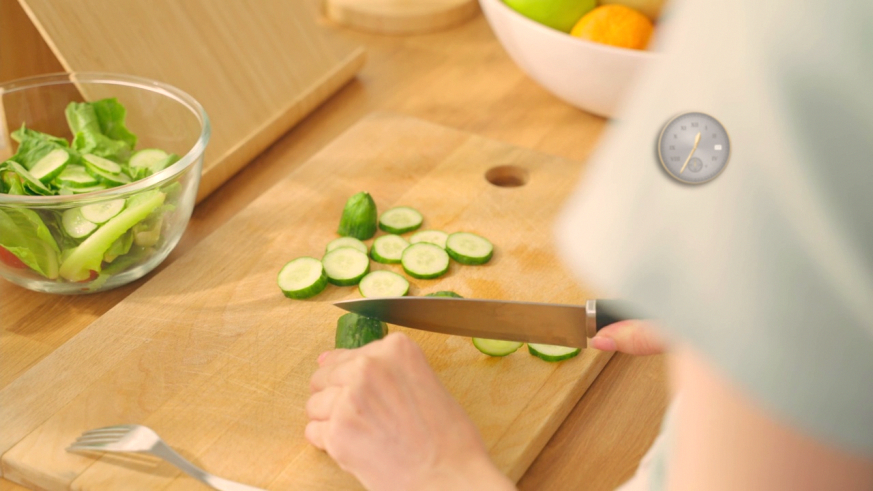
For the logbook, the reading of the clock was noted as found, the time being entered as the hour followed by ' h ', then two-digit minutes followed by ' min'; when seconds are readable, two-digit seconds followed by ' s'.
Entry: 12 h 35 min
